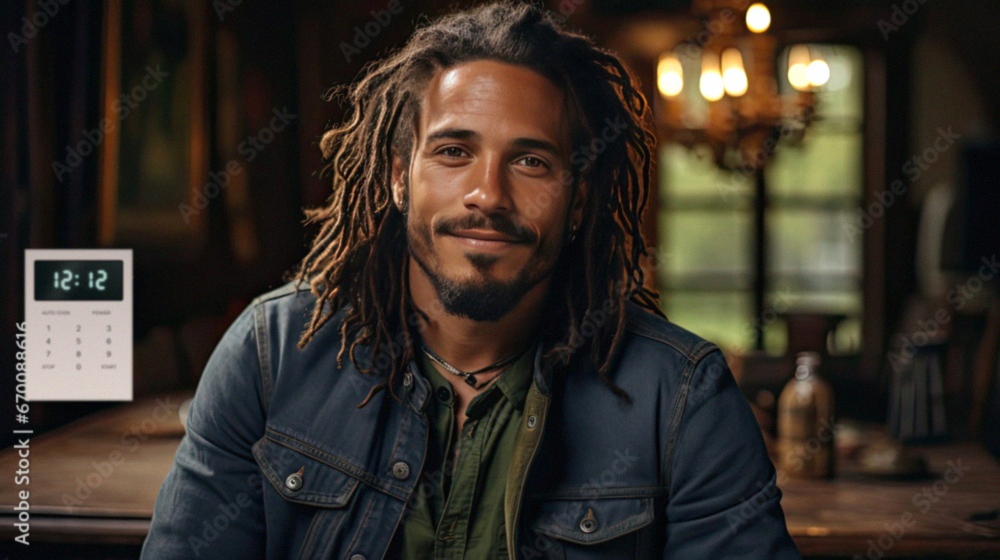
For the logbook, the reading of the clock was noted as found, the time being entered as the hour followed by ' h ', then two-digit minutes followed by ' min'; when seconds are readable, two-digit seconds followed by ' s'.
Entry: 12 h 12 min
